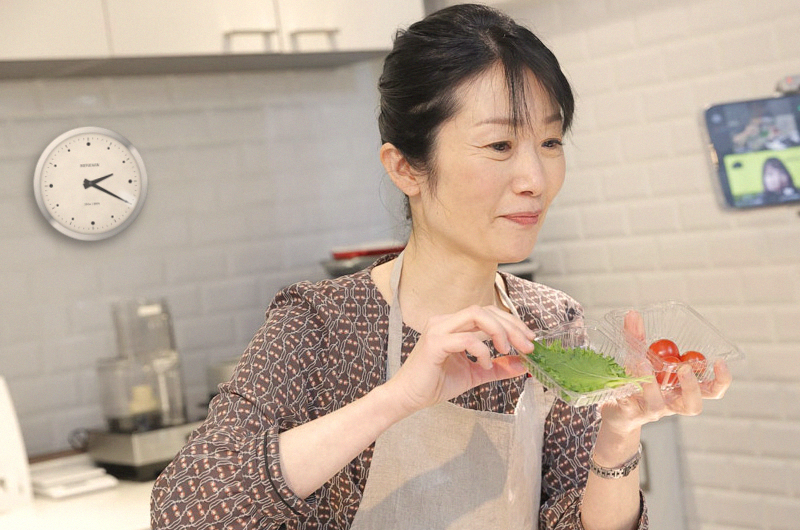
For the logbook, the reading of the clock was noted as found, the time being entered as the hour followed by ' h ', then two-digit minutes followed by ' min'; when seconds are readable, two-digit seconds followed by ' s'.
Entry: 2 h 20 min
